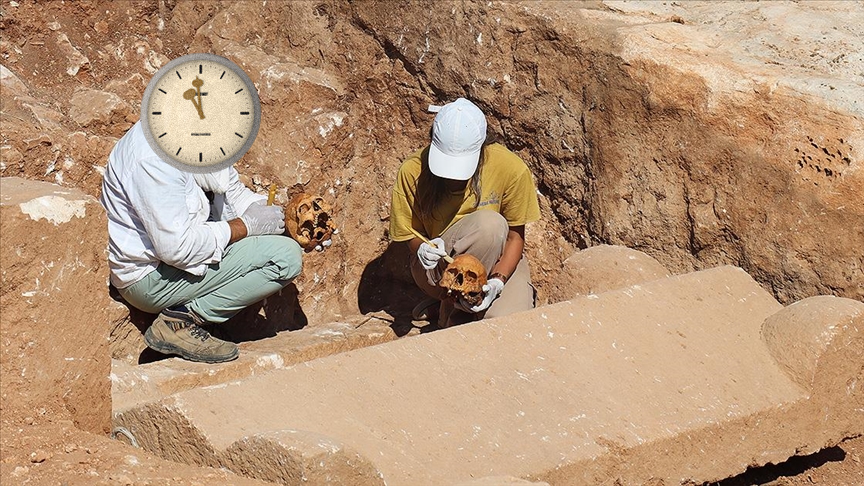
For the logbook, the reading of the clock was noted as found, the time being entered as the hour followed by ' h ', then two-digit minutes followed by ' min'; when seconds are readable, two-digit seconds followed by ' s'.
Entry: 10 h 59 min
